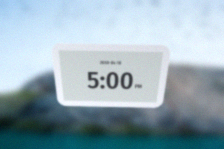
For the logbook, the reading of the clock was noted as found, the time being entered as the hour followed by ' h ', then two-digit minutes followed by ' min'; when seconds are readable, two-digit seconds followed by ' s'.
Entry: 5 h 00 min
